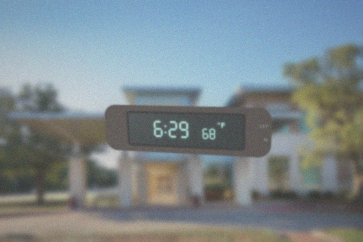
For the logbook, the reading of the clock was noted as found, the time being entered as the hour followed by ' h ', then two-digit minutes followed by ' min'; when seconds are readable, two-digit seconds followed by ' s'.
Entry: 6 h 29 min
